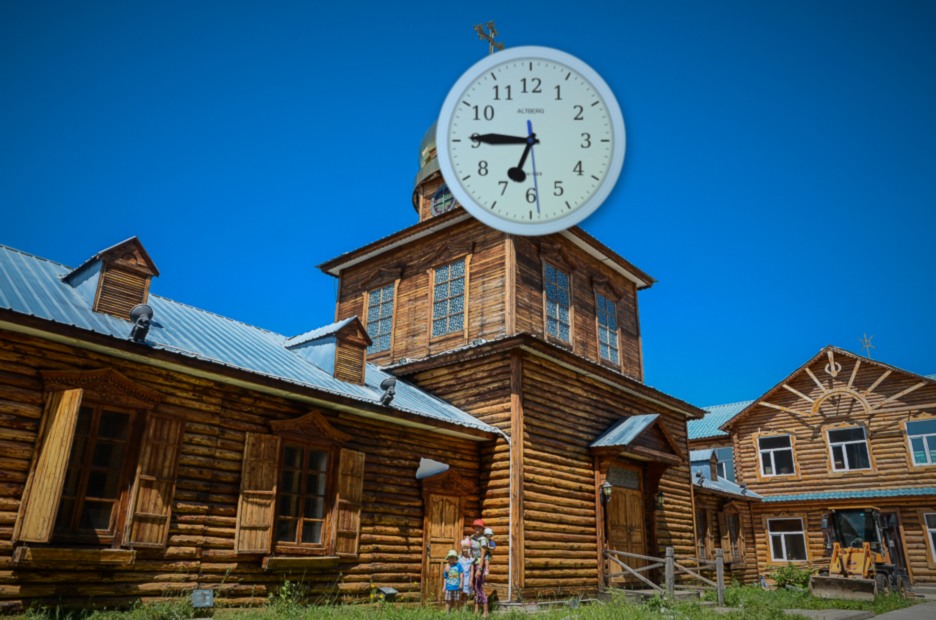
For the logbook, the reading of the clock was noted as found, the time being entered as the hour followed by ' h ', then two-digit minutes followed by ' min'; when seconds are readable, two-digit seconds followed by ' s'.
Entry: 6 h 45 min 29 s
